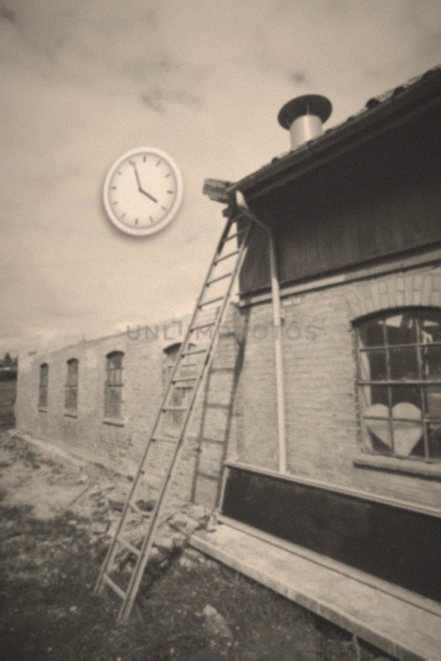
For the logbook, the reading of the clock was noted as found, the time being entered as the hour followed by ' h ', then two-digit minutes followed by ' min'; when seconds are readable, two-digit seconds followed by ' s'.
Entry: 3 h 56 min
